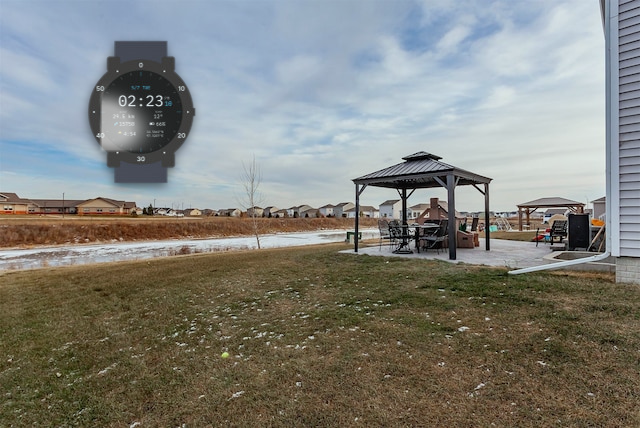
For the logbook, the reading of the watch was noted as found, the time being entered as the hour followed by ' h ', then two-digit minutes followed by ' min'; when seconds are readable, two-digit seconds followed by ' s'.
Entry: 2 h 23 min
